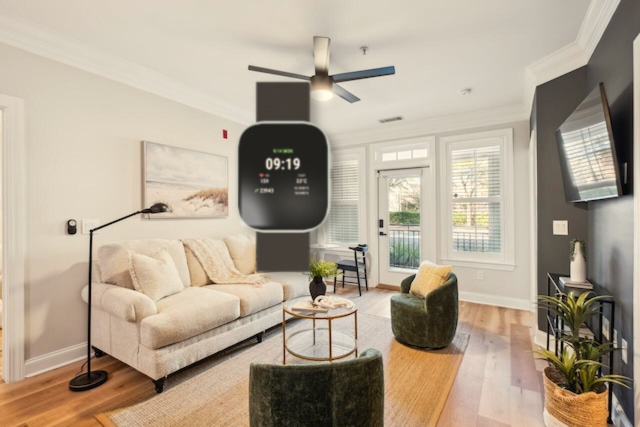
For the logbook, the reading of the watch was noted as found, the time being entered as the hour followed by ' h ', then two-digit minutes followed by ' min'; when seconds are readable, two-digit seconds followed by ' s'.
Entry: 9 h 19 min
